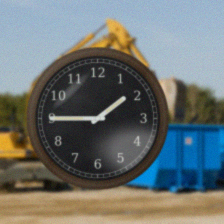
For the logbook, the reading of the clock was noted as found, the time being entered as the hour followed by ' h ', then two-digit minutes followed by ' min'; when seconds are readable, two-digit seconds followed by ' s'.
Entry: 1 h 45 min
